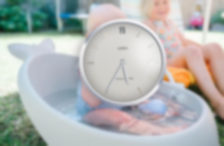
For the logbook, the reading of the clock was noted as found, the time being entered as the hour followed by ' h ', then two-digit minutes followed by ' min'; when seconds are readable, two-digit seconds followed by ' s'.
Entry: 5 h 35 min
